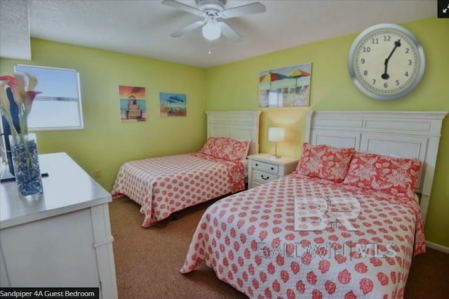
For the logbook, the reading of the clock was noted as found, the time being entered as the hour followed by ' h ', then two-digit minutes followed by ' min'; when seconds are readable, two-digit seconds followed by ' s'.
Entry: 6 h 05 min
